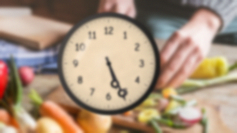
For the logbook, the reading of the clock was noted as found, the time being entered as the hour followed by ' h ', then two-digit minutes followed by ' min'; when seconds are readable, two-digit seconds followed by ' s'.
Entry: 5 h 26 min
